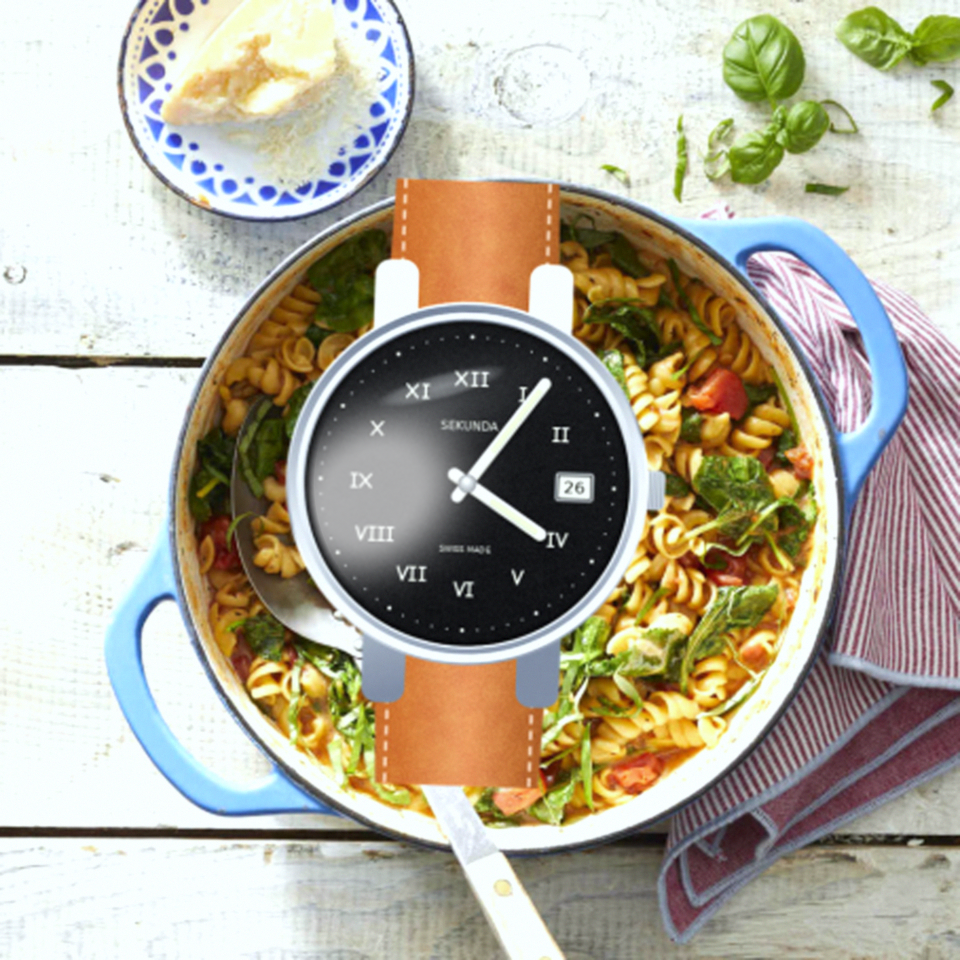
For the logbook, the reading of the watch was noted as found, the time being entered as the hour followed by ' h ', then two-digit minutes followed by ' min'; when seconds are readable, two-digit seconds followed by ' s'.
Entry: 4 h 06 min
